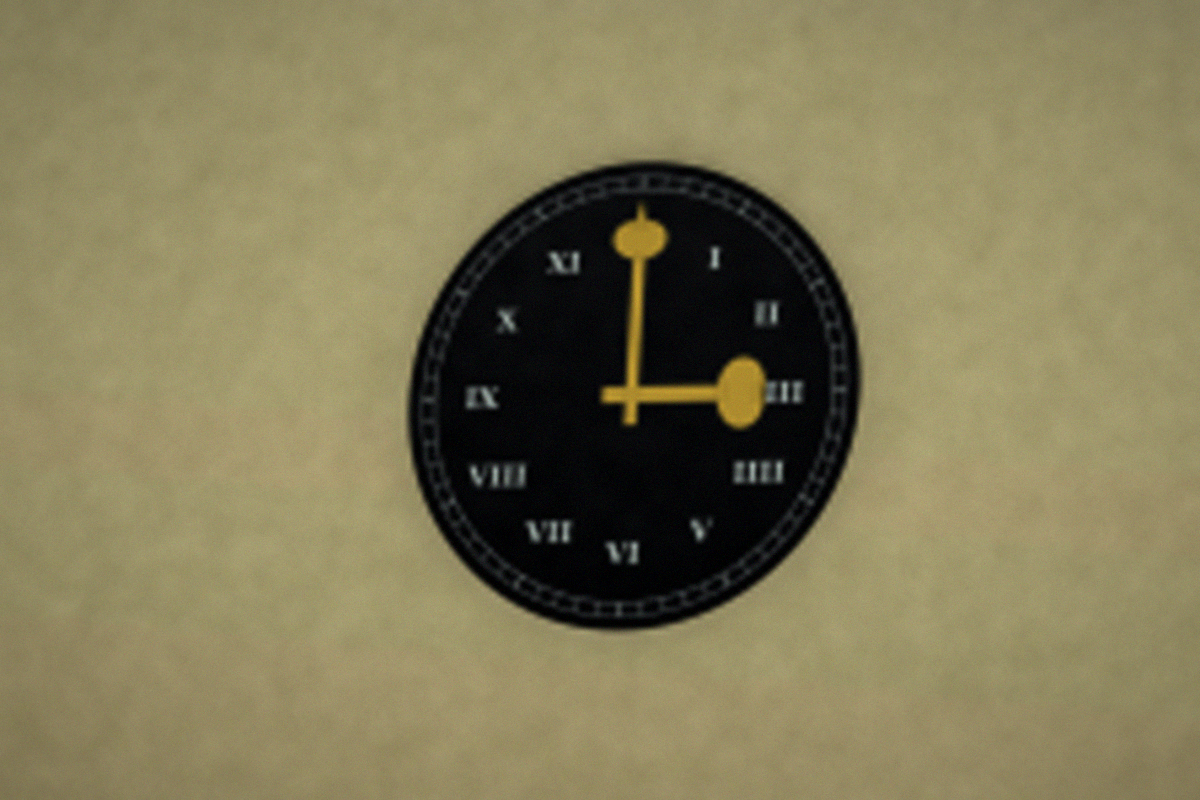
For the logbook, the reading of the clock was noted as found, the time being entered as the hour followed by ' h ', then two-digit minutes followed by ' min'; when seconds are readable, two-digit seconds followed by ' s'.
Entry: 3 h 00 min
